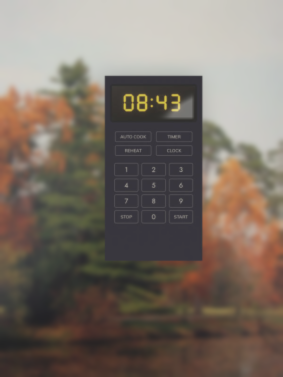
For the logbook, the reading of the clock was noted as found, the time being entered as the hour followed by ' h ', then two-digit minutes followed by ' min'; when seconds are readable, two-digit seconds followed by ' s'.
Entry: 8 h 43 min
